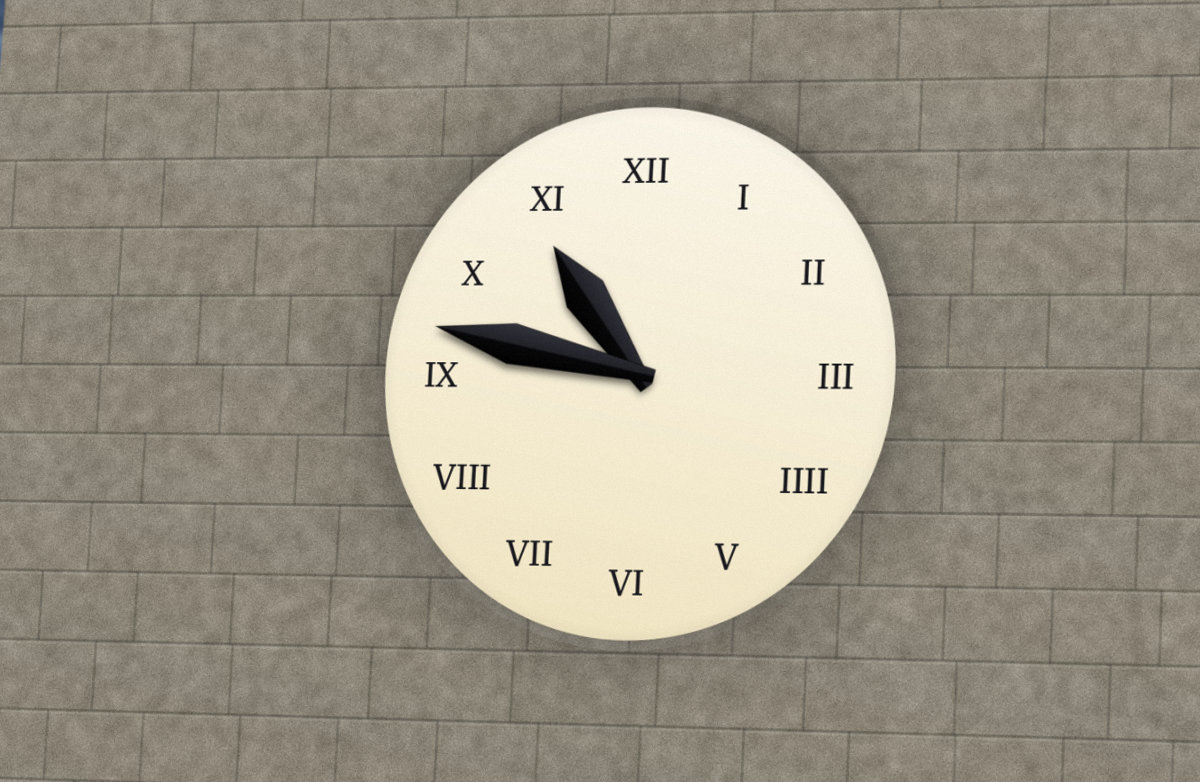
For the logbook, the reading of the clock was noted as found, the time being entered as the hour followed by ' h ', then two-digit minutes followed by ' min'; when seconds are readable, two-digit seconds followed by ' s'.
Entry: 10 h 47 min
